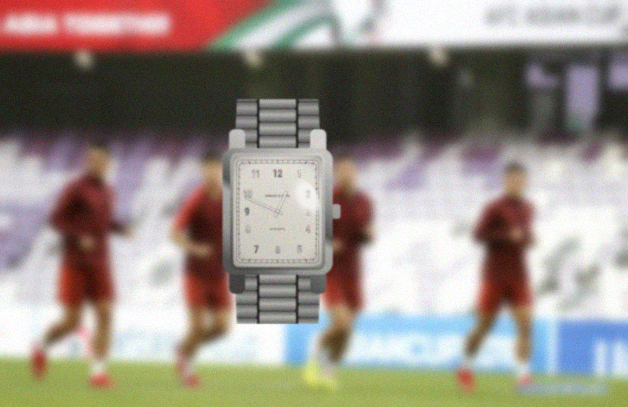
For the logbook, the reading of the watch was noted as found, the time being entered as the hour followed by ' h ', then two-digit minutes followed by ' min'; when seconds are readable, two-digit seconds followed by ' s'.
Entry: 12 h 49 min
